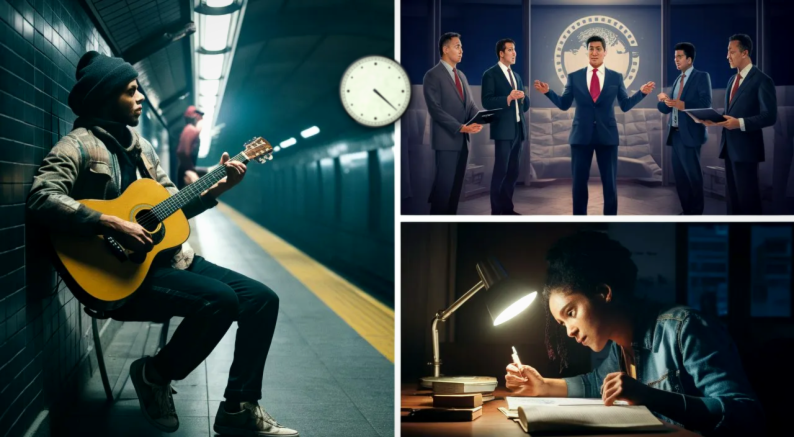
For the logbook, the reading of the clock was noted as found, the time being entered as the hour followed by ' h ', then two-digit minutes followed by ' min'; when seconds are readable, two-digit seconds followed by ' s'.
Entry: 4 h 22 min
